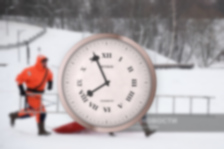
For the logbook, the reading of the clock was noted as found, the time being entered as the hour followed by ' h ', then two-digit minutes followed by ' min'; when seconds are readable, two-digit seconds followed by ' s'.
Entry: 7 h 56 min
